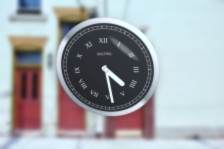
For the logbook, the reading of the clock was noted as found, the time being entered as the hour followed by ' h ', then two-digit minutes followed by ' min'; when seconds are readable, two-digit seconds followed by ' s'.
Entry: 4 h 29 min
